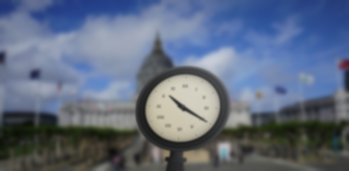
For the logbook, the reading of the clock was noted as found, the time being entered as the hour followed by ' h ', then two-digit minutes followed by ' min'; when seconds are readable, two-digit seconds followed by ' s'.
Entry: 10 h 20 min
